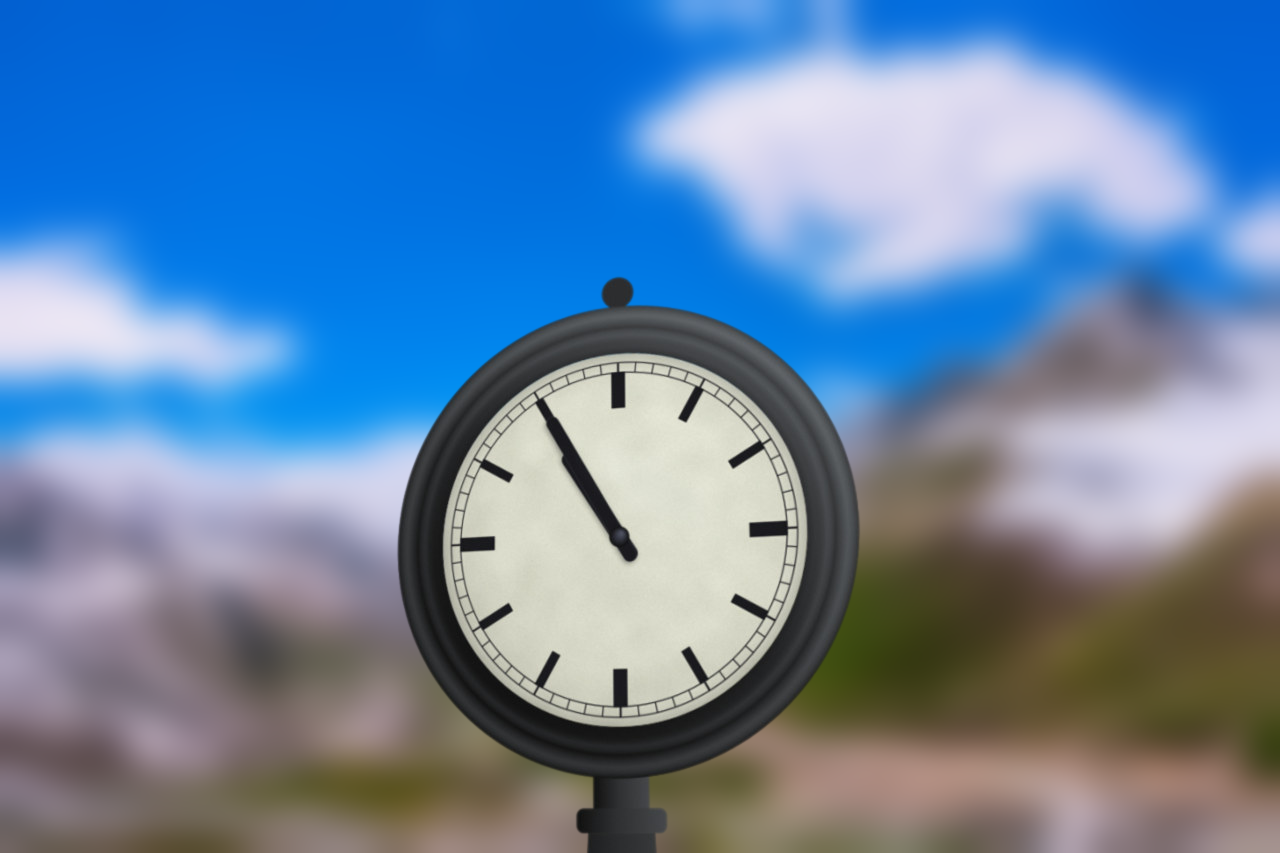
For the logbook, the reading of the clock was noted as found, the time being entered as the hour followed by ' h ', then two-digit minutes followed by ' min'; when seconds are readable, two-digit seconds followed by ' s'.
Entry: 10 h 55 min
